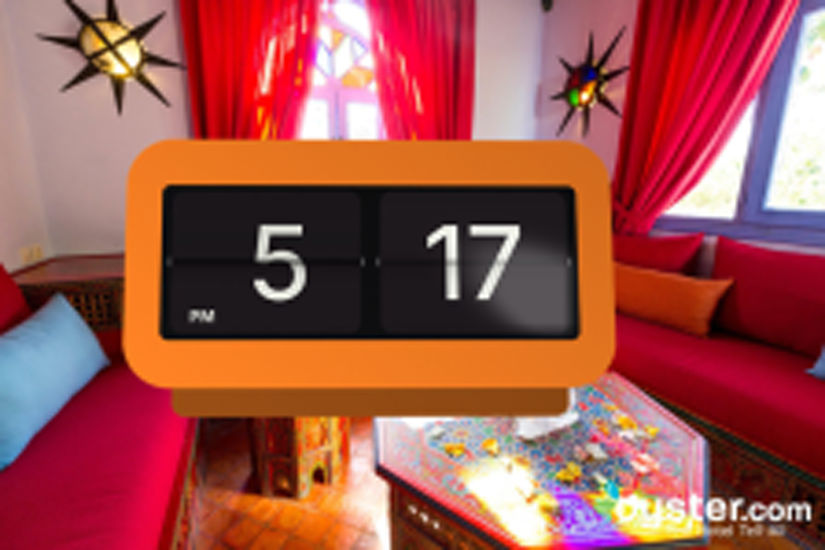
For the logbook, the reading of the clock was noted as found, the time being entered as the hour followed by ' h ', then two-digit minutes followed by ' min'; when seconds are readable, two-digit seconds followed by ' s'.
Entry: 5 h 17 min
